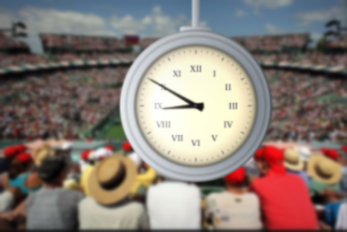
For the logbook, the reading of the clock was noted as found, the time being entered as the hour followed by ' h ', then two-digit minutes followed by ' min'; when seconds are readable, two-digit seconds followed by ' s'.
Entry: 8 h 50 min
